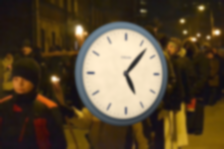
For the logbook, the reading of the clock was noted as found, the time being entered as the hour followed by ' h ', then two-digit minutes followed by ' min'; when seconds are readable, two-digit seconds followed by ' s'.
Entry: 5 h 07 min
